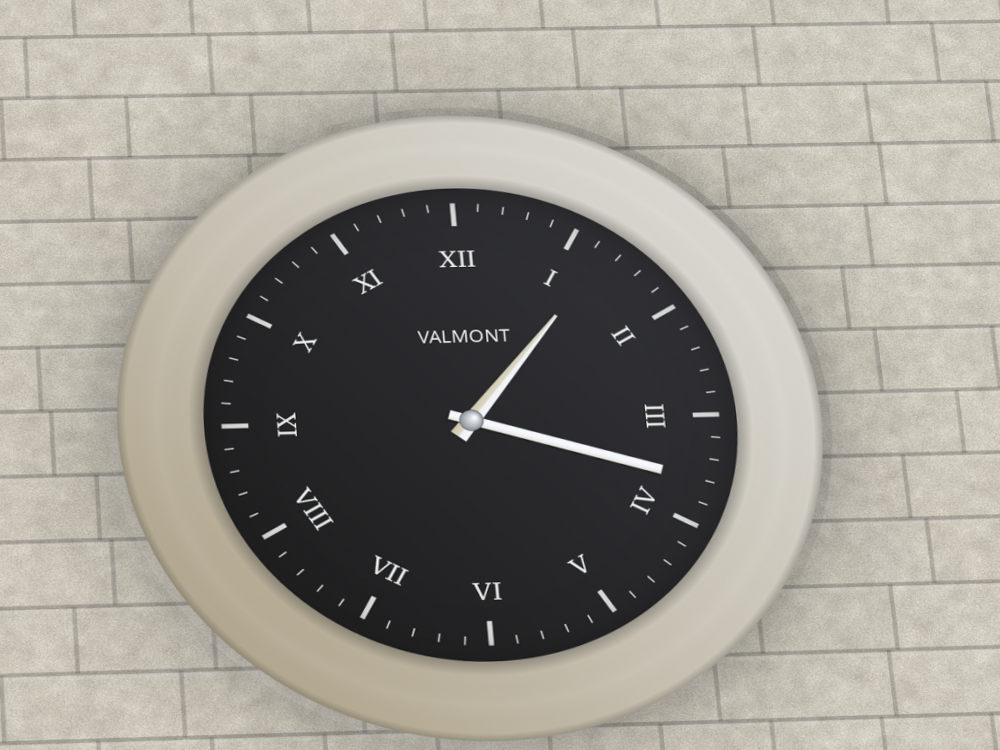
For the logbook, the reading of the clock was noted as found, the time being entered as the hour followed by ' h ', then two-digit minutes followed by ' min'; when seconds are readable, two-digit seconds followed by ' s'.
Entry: 1 h 18 min
